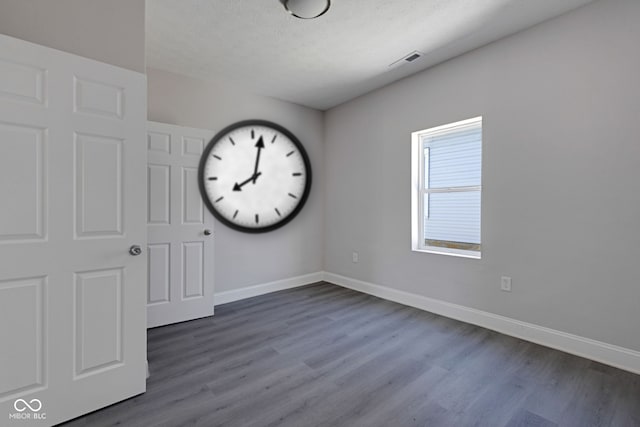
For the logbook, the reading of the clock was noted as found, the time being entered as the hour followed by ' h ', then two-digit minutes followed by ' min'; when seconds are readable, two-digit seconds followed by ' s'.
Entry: 8 h 02 min
